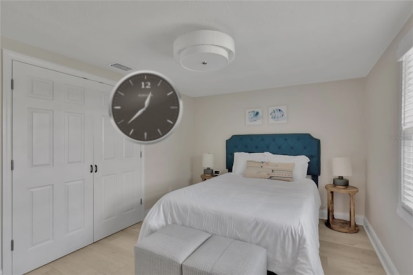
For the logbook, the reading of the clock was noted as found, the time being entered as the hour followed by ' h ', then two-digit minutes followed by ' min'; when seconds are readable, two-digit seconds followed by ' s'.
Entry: 12 h 38 min
